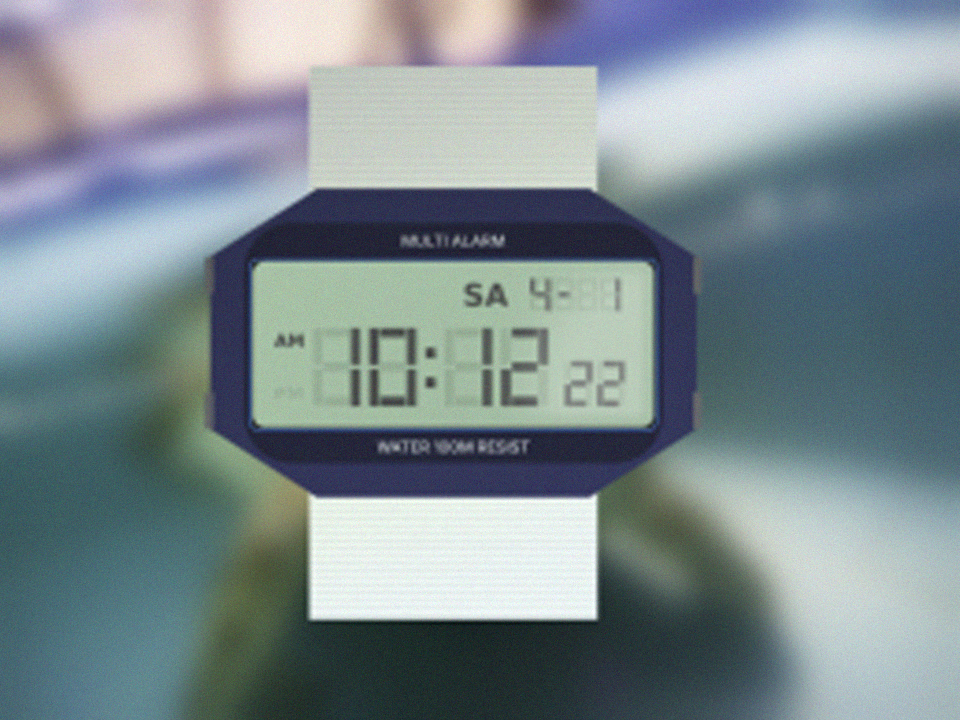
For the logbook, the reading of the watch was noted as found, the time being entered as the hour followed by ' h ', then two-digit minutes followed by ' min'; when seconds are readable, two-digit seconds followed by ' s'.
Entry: 10 h 12 min 22 s
